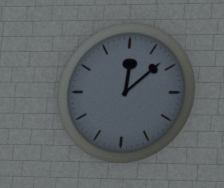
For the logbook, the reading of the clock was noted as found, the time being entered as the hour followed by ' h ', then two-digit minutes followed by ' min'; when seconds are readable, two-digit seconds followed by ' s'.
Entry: 12 h 08 min
